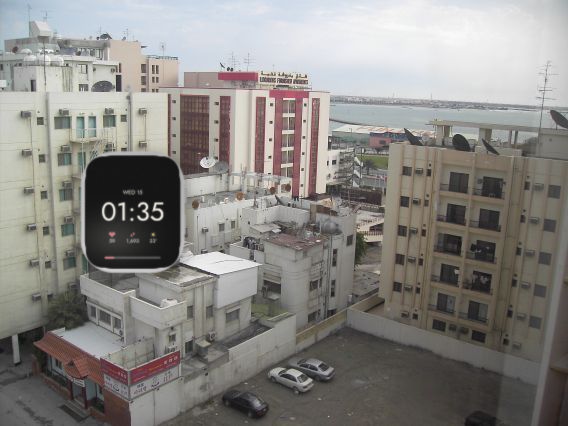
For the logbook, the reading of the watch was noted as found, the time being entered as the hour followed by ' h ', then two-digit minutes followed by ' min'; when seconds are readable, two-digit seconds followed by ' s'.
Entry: 1 h 35 min
